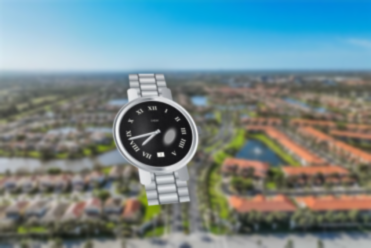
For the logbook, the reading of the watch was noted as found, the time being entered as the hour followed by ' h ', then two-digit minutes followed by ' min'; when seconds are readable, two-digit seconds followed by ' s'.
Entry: 7 h 43 min
